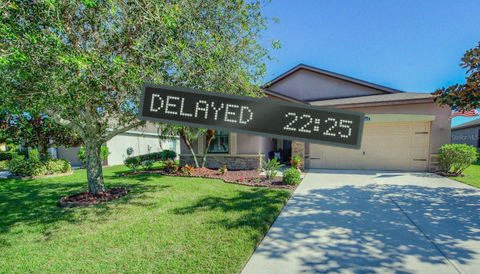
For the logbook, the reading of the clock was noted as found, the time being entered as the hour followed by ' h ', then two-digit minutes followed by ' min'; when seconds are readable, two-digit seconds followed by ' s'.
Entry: 22 h 25 min
